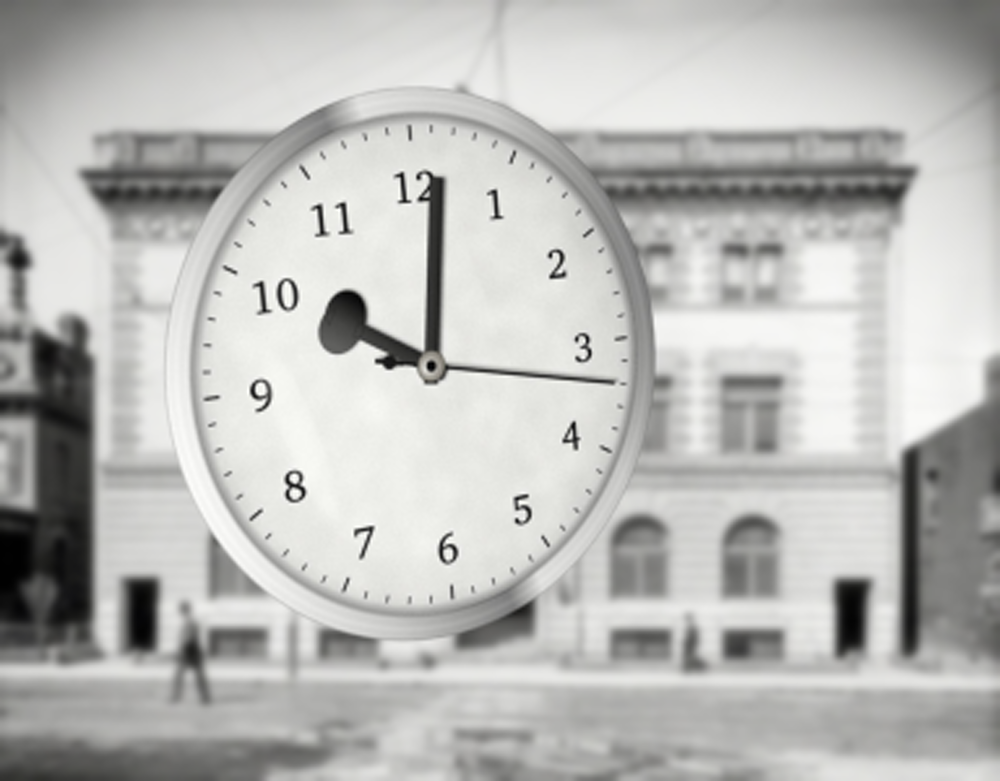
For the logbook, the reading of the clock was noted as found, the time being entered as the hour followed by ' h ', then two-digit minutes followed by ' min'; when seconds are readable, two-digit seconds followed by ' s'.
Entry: 10 h 01 min 17 s
